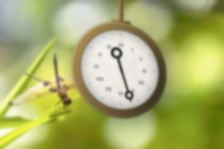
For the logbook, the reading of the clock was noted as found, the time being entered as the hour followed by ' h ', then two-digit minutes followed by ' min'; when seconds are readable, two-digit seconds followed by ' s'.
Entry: 11 h 27 min
